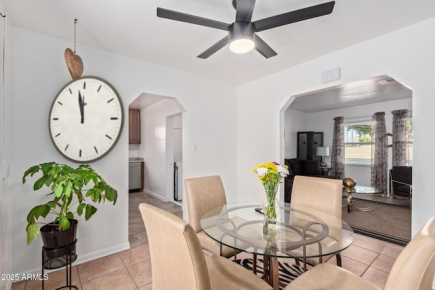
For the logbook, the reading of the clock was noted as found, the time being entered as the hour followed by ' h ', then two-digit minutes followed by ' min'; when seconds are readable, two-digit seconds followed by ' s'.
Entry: 11 h 58 min
